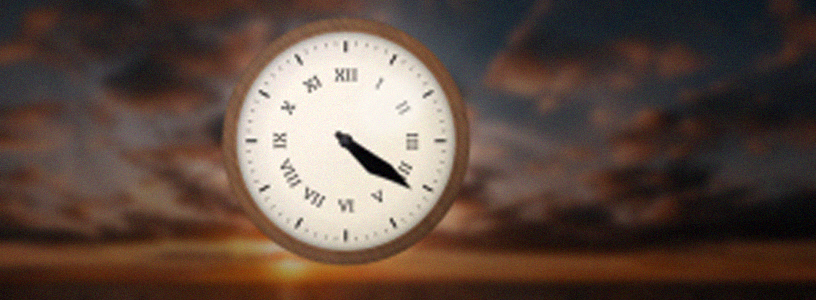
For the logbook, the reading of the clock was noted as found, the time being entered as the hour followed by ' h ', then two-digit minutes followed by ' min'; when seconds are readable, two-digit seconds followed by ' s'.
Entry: 4 h 21 min
